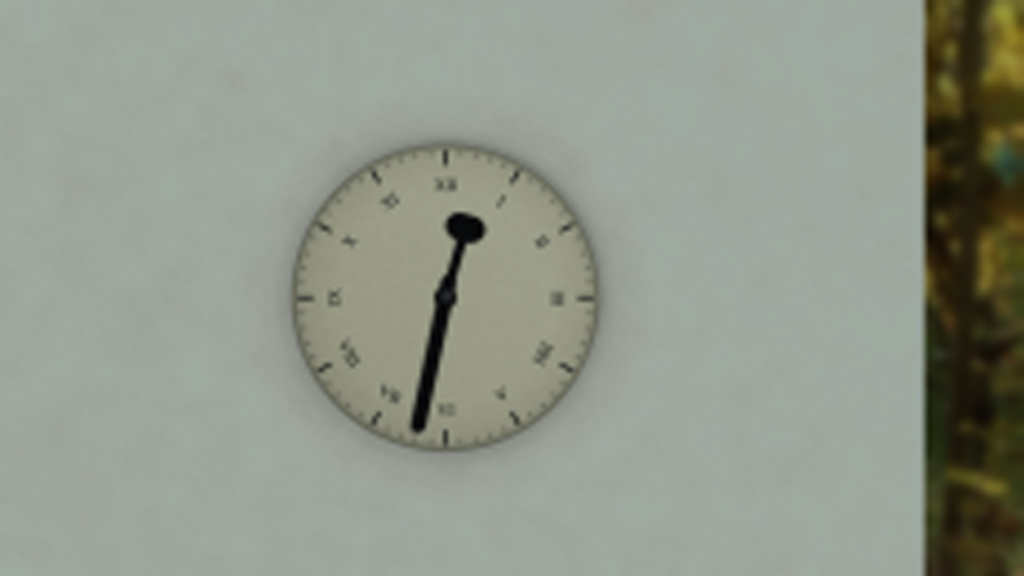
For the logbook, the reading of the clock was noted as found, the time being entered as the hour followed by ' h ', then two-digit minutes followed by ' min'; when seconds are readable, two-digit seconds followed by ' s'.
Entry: 12 h 32 min
